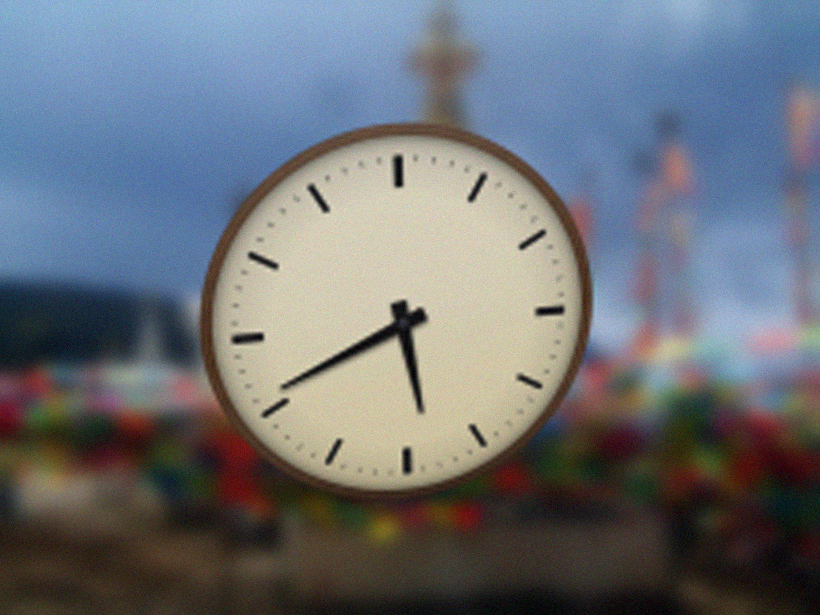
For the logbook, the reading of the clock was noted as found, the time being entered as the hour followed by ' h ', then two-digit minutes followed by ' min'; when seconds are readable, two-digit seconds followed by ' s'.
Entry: 5 h 41 min
